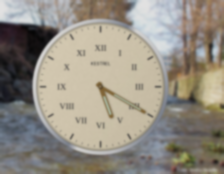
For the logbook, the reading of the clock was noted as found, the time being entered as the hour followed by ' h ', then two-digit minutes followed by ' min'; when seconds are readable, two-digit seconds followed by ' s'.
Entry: 5 h 20 min
